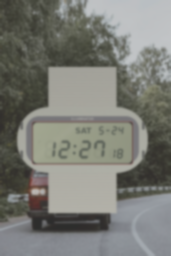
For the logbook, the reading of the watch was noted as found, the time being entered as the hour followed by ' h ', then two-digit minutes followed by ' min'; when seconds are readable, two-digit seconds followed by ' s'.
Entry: 12 h 27 min
